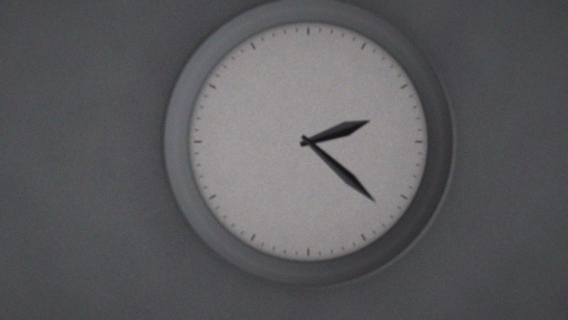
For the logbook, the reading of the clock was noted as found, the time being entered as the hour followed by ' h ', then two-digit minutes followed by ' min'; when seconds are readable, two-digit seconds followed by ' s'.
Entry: 2 h 22 min
